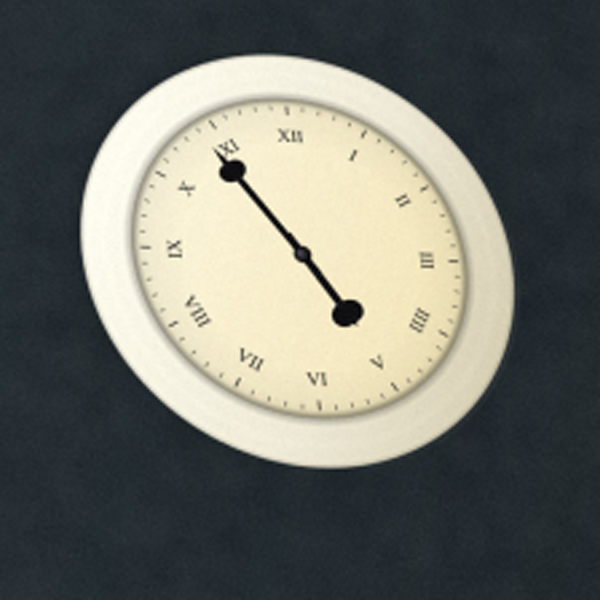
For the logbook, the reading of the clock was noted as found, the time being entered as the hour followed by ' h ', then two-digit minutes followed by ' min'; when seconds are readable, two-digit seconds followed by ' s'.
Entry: 4 h 54 min
